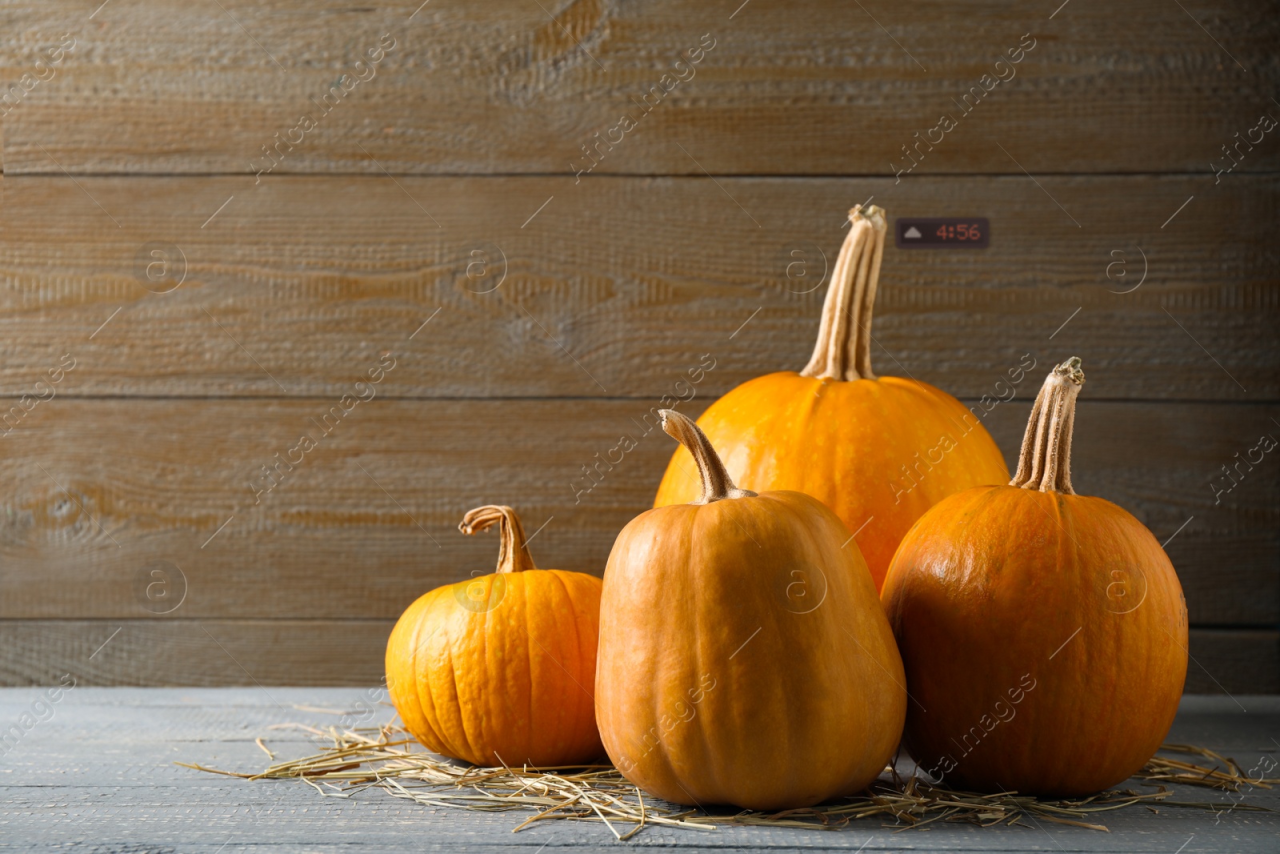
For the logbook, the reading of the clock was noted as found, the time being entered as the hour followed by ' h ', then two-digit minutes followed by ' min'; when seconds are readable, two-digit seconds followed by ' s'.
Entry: 4 h 56 min
